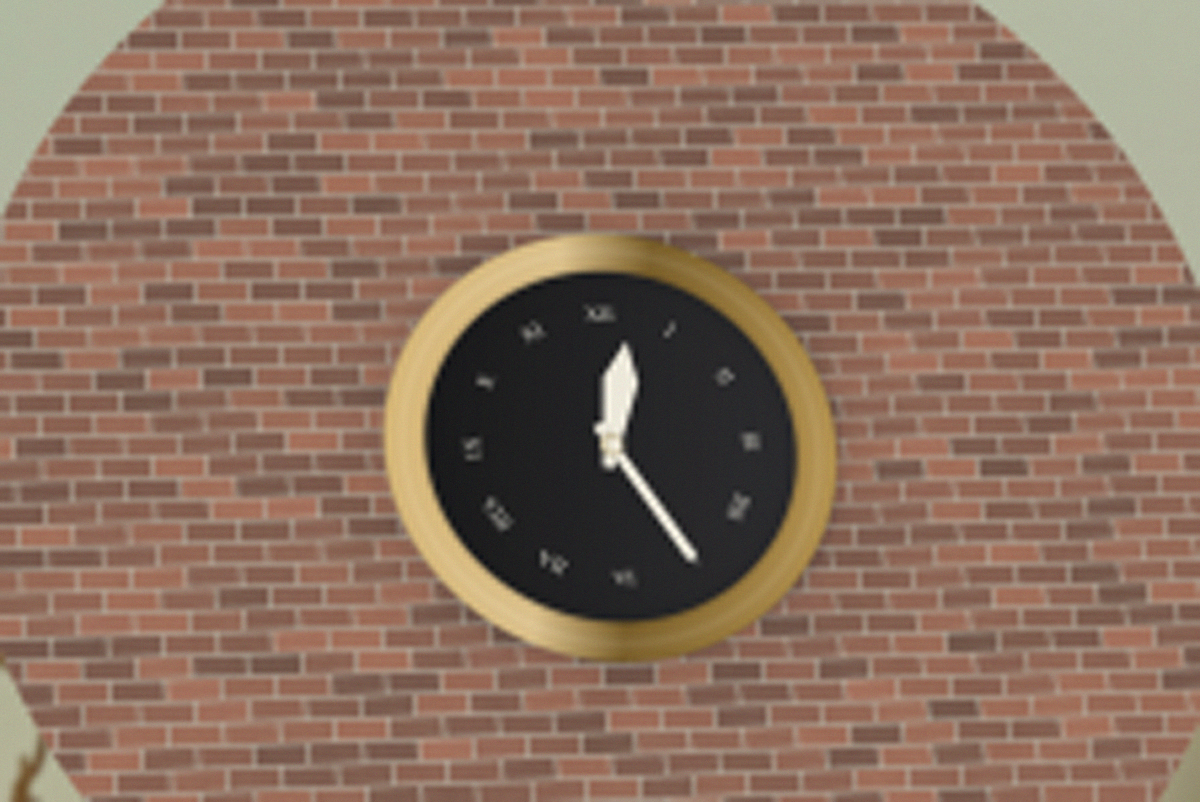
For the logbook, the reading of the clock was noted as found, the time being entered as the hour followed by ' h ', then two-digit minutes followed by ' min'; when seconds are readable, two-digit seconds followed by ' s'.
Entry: 12 h 25 min
